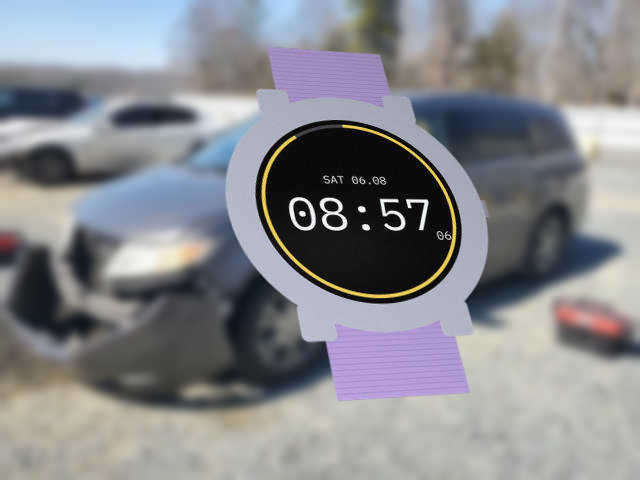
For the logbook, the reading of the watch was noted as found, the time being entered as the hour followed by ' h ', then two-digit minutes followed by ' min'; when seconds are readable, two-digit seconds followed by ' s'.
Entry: 8 h 57 min 06 s
